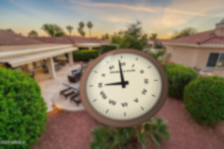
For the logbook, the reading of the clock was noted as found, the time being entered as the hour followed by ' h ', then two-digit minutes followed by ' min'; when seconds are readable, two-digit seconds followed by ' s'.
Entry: 8 h 59 min
